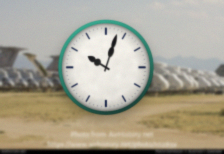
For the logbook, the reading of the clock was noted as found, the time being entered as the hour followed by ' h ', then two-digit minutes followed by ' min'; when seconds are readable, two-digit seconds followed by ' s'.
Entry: 10 h 03 min
